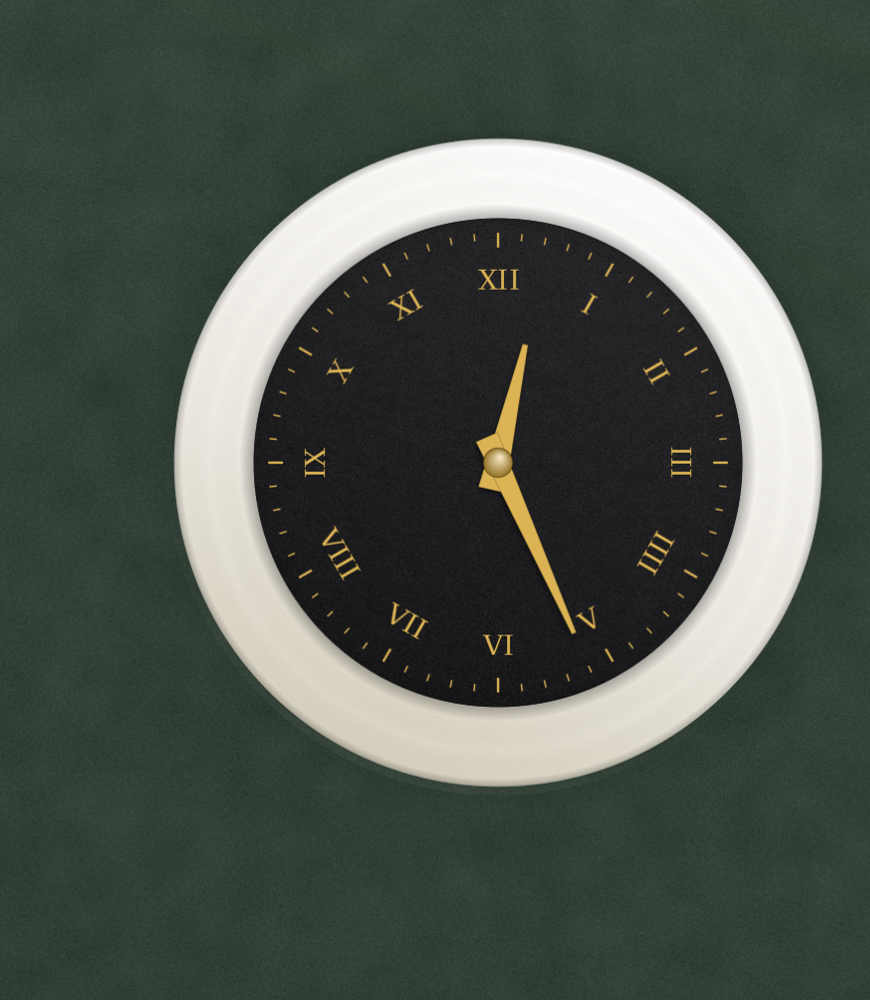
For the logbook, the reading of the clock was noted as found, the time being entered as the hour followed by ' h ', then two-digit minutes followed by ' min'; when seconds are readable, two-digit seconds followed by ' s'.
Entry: 12 h 26 min
